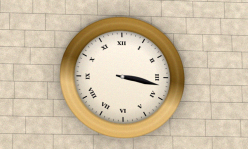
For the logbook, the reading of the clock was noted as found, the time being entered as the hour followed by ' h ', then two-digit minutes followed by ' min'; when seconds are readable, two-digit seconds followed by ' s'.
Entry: 3 h 17 min
